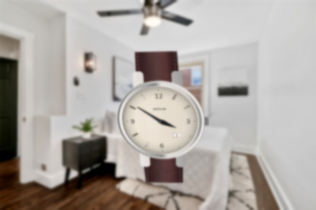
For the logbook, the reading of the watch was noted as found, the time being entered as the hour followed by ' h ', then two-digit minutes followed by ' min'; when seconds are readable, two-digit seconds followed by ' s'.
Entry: 3 h 51 min
